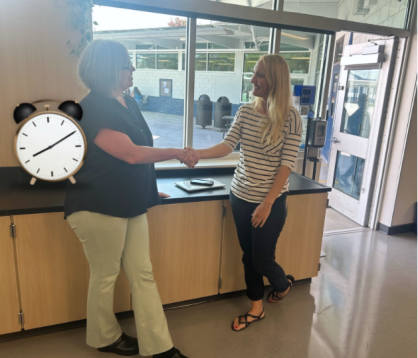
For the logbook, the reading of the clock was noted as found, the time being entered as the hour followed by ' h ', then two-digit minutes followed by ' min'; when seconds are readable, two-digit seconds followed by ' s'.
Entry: 8 h 10 min
